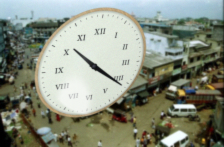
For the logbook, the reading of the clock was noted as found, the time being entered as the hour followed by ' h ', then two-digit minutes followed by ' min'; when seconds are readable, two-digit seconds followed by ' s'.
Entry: 10 h 21 min
